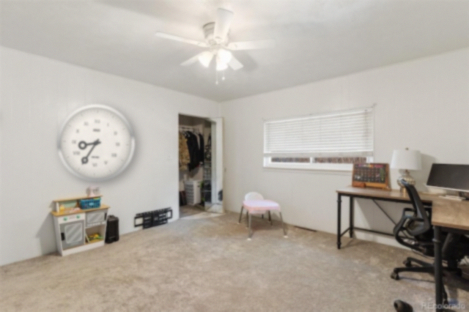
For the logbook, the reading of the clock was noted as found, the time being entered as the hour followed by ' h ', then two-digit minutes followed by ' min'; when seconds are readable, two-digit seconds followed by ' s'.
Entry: 8 h 35 min
